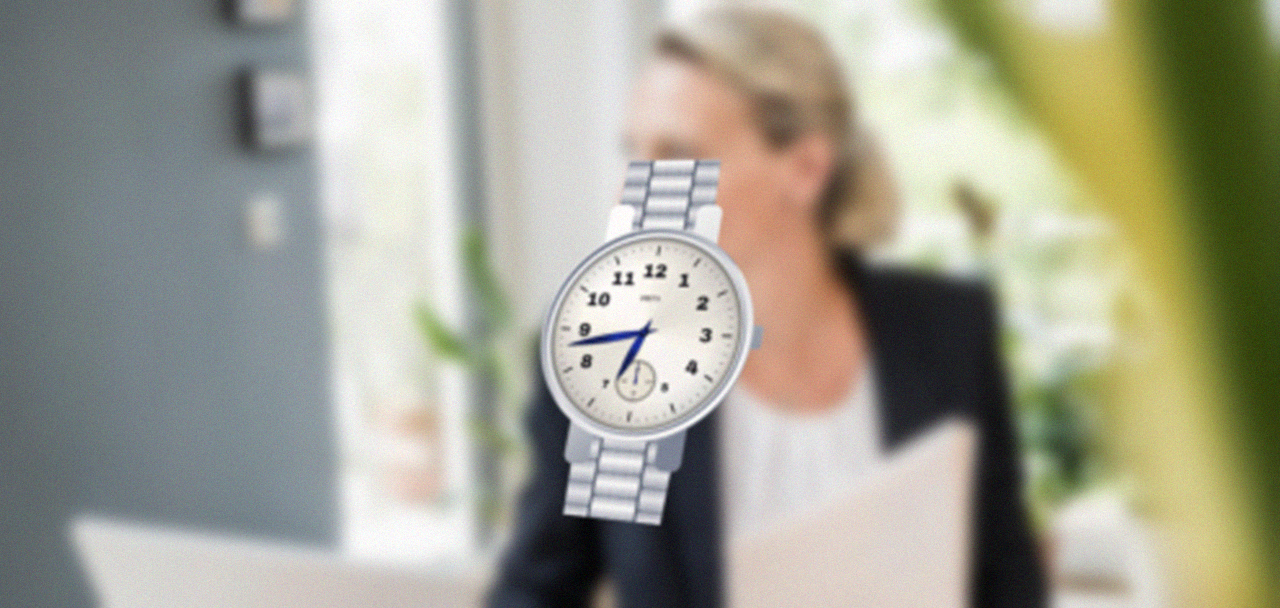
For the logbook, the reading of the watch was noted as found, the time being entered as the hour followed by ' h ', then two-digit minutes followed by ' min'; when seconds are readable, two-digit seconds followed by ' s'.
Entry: 6 h 43 min
